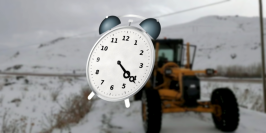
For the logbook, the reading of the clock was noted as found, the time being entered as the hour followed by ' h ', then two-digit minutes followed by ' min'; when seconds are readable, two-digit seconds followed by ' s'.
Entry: 4 h 21 min
